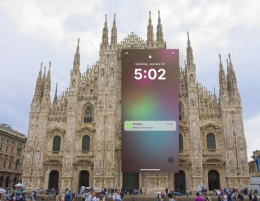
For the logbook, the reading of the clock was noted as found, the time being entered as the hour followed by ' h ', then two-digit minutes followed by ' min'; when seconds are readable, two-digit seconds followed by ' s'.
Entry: 5 h 02 min
